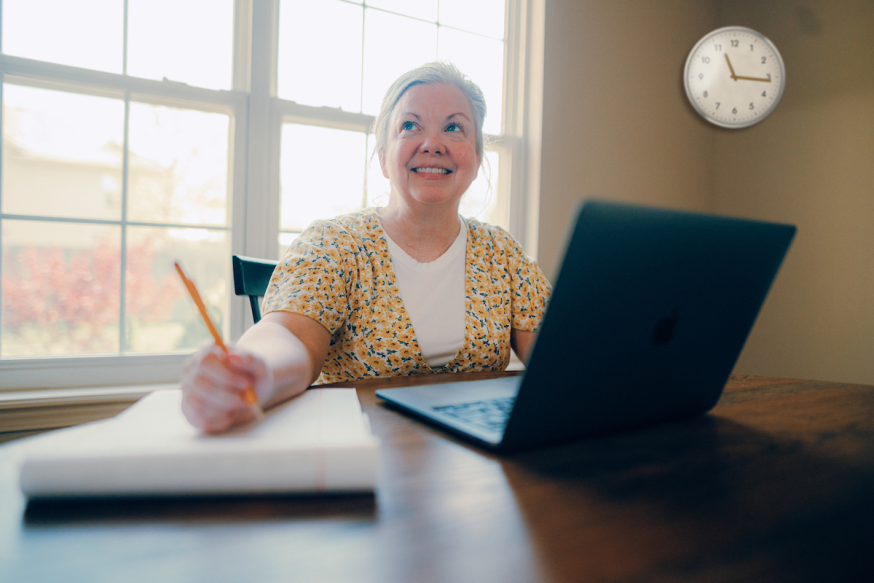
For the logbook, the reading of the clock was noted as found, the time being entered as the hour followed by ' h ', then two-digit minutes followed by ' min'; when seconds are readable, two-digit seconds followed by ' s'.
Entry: 11 h 16 min
